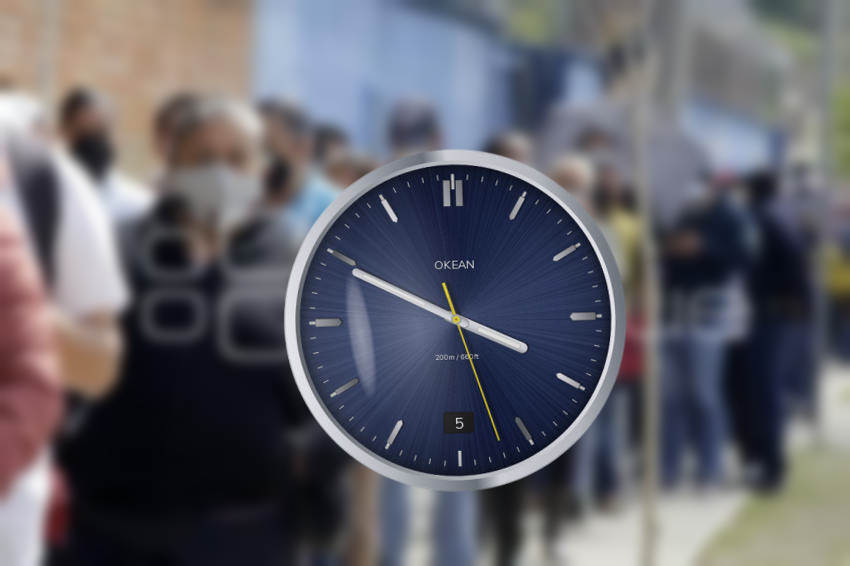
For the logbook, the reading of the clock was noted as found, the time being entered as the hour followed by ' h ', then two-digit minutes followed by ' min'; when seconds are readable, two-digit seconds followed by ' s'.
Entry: 3 h 49 min 27 s
